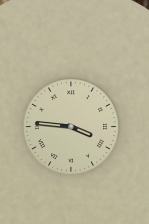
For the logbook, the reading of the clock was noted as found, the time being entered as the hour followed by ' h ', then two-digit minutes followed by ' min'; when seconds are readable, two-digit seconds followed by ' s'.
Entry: 3 h 46 min
